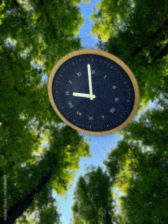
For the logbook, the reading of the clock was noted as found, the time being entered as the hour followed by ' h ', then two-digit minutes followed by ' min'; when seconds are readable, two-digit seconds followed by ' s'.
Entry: 8 h 59 min
